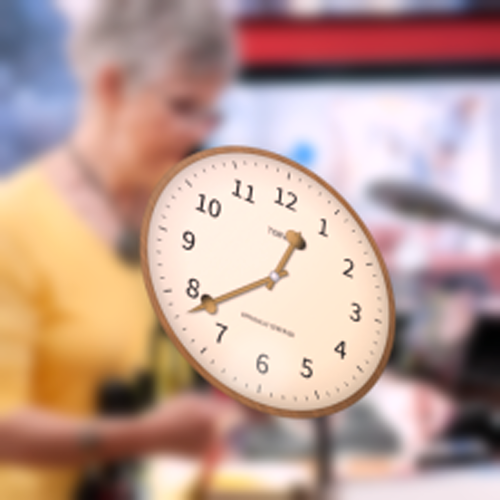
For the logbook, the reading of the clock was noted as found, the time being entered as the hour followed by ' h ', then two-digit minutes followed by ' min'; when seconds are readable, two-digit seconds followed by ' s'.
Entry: 12 h 38 min
